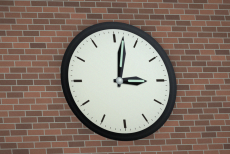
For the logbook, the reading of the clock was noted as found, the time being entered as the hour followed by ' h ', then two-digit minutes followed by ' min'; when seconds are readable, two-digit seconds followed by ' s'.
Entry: 3 h 02 min
